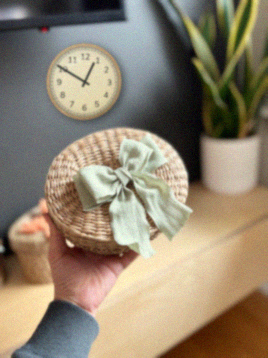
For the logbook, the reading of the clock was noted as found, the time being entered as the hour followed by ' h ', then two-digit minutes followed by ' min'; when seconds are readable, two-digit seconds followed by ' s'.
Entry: 12 h 50 min
